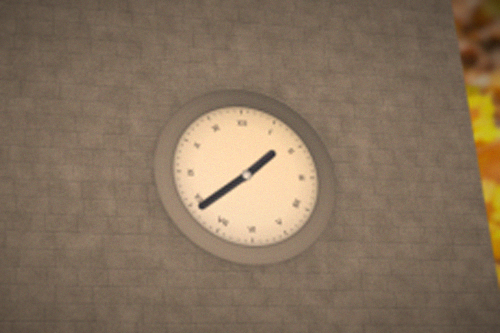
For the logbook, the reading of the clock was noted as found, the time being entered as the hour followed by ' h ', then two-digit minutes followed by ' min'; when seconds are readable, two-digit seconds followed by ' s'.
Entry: 1 h 39 min
